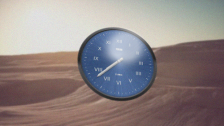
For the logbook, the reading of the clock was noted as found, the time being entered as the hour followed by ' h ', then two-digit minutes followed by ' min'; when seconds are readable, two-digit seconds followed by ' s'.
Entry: 7 h 38 min
